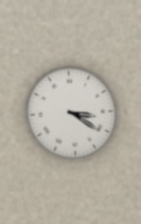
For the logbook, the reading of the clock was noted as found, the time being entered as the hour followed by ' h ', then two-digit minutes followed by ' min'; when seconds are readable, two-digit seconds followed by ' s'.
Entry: 3 h 21 min
